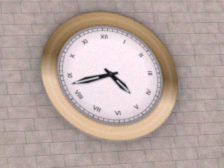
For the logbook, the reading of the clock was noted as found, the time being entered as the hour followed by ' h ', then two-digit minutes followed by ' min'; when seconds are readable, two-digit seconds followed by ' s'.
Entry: 4 h 43 min
